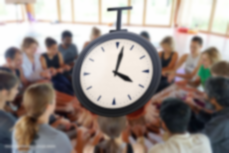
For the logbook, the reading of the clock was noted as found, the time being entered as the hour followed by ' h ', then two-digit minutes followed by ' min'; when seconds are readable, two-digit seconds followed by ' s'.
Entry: 4 h 02 min
